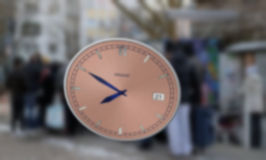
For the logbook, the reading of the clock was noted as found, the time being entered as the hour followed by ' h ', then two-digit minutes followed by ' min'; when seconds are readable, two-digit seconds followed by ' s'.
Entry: 7 h 50 min
